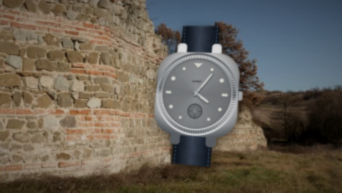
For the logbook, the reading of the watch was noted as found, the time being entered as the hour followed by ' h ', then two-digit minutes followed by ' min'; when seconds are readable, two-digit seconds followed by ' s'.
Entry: 4 h 06 min
